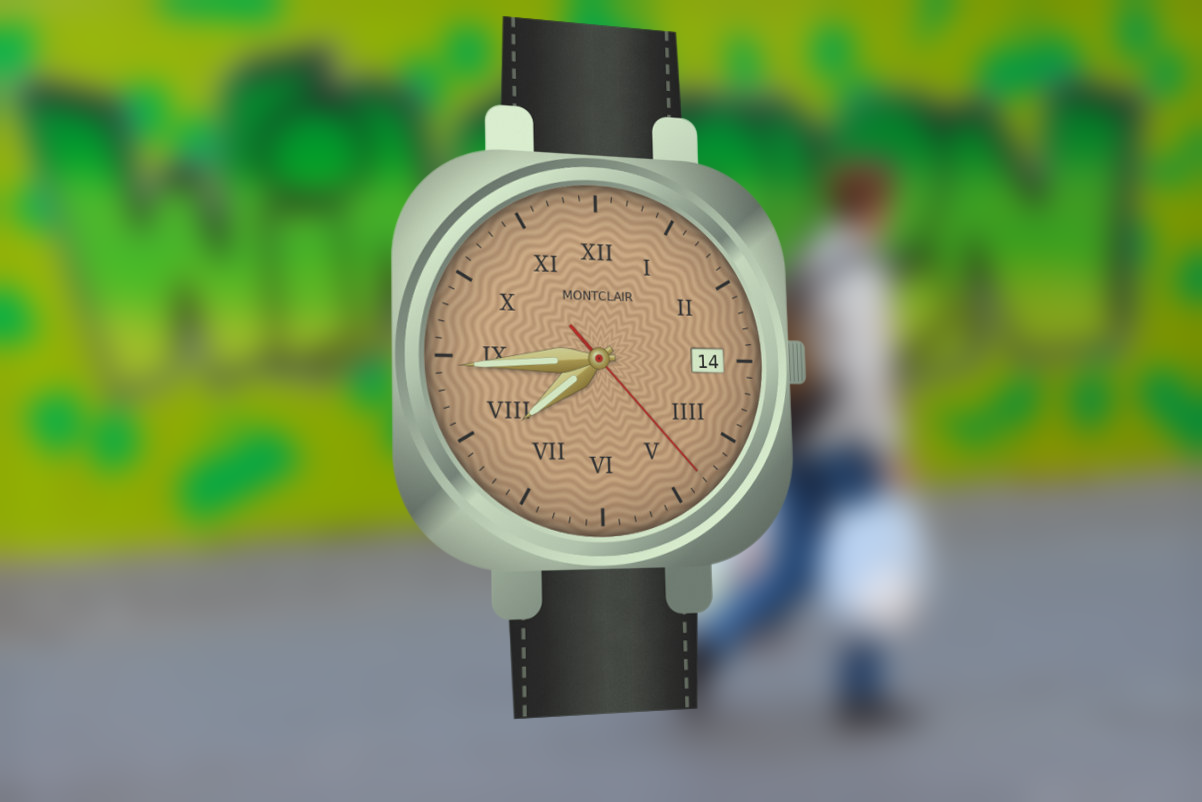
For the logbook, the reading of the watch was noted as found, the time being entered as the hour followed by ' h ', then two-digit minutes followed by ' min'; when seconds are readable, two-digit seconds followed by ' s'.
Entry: 7 h 44 min 23 s
